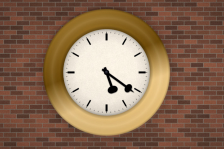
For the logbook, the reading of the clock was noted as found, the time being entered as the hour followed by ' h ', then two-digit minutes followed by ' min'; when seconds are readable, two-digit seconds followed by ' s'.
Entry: 5 h 21 min
